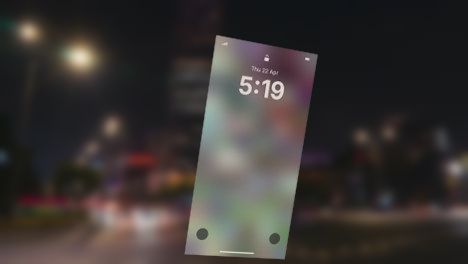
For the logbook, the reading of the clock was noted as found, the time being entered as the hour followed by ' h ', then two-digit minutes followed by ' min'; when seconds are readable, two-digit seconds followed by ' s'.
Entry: 5 h 19 min
